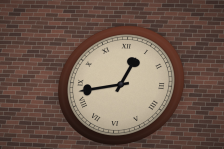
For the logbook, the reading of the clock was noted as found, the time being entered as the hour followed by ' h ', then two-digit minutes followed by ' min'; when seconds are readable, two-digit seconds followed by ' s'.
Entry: 12 h 43 min
